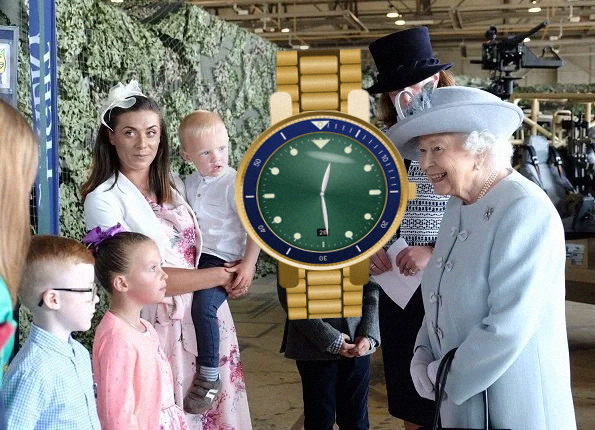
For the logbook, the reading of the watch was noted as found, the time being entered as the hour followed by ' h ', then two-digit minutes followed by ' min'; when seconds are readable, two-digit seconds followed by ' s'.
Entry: 12 h 29 min
